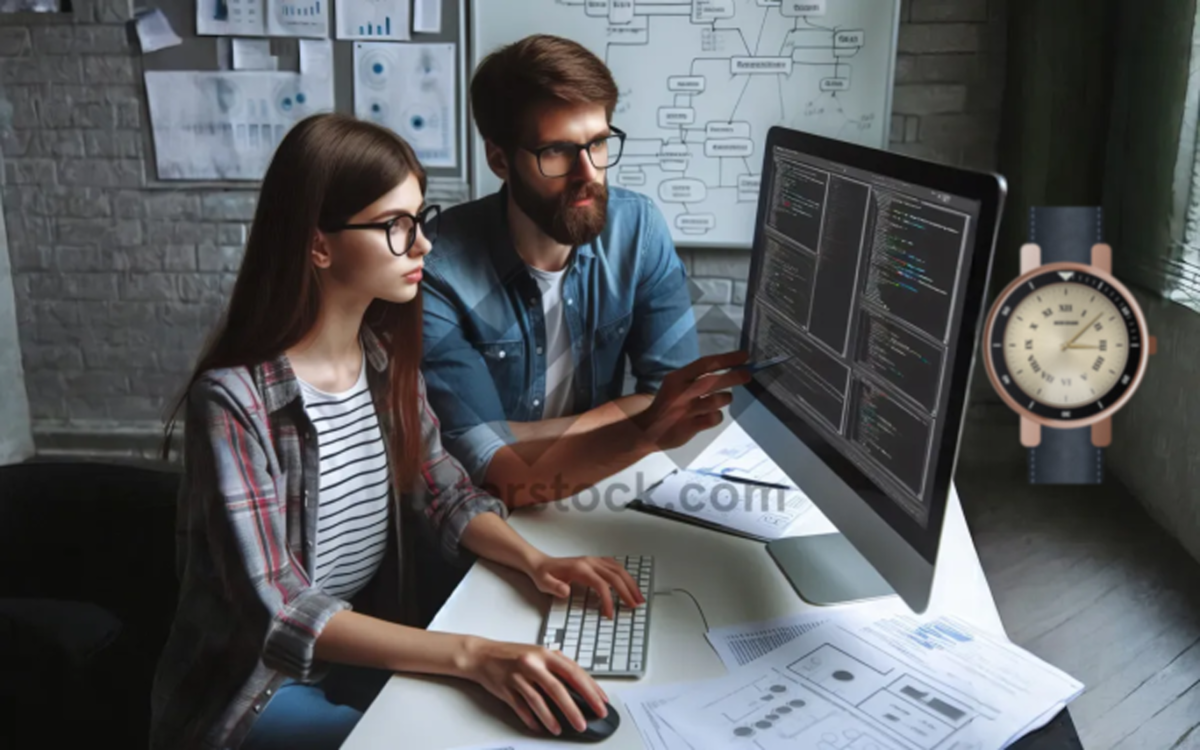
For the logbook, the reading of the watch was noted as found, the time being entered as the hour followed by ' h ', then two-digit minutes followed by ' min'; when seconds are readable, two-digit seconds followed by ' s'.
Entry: 3 h 08 min
